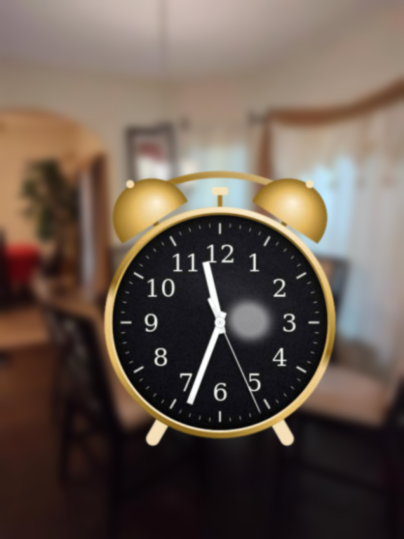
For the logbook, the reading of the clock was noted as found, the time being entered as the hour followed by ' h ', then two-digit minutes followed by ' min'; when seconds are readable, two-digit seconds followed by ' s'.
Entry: 11 h 33 min 26 s
